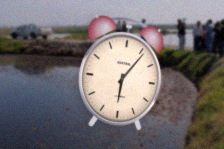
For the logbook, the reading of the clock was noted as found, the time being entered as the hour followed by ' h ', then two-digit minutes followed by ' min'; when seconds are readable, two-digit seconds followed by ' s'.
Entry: 6 h 06 min
